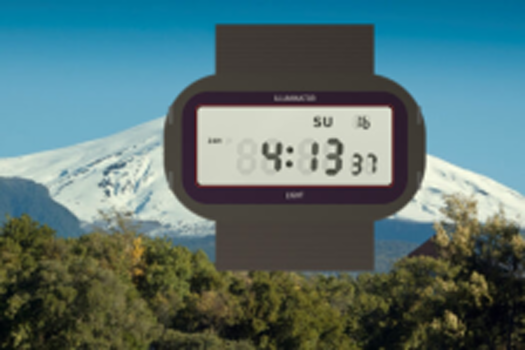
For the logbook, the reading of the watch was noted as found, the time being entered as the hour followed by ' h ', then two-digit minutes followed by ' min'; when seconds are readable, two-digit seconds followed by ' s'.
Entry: 4 h 13 min 37 s
